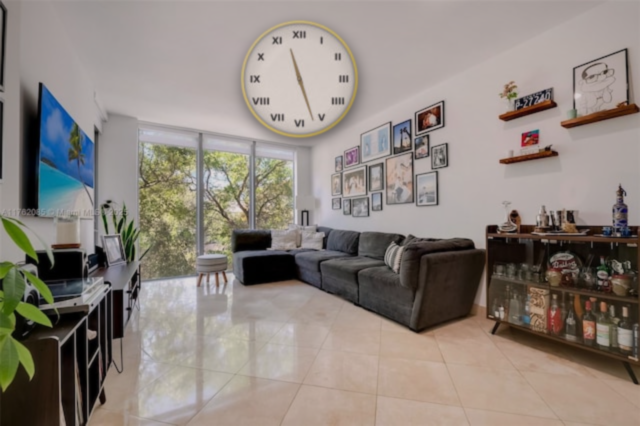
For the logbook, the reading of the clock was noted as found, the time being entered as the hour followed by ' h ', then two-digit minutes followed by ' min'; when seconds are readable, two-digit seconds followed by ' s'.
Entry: 11 h 27 min
